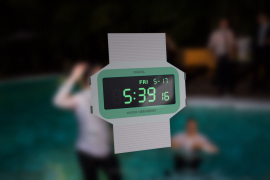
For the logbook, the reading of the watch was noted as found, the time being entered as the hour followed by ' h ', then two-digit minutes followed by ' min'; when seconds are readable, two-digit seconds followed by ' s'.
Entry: 5 h 39 min 16 s
